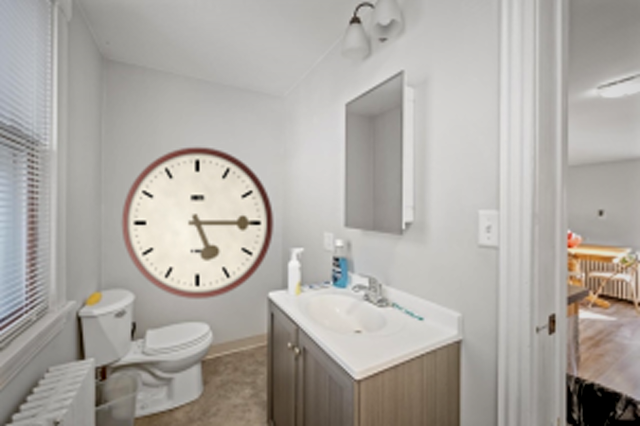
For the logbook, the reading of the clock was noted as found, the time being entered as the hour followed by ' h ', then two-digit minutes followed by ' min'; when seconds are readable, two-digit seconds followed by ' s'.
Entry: 5 h 15 min
